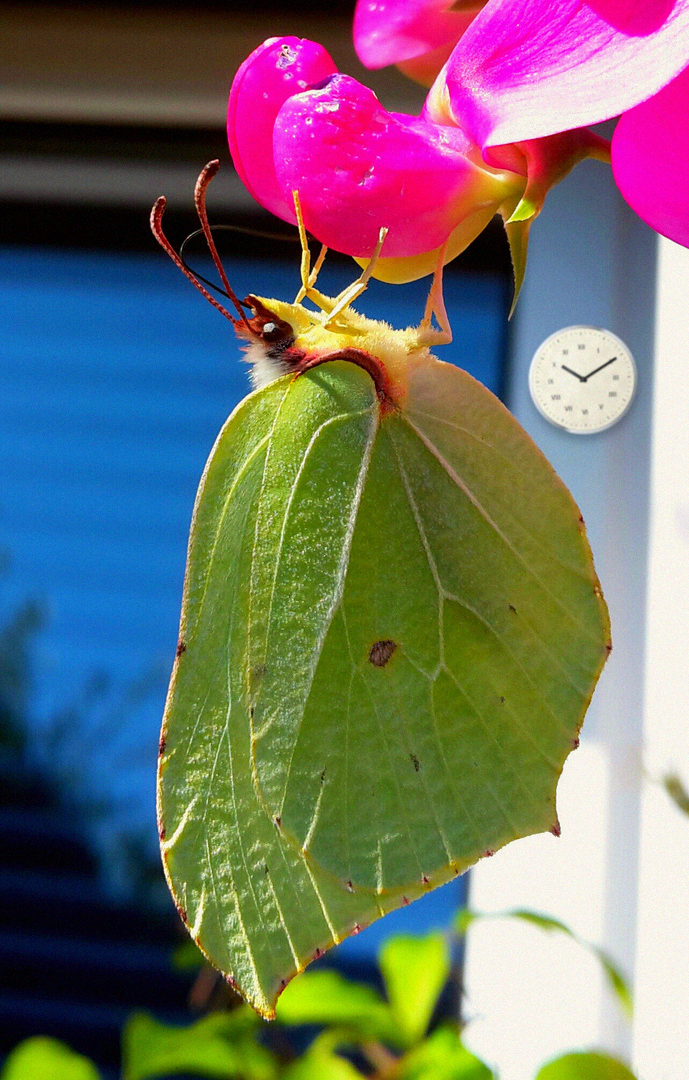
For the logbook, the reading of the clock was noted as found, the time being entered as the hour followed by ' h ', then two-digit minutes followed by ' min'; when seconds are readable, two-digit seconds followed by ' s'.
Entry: 10 h 10 min
